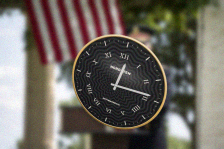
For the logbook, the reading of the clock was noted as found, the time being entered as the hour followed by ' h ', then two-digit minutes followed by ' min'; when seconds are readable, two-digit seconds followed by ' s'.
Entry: 12 h 14 min
